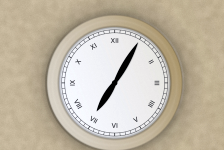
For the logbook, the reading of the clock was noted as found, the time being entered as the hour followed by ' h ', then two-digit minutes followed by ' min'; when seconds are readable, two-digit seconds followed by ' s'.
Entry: 7 h 05 min
